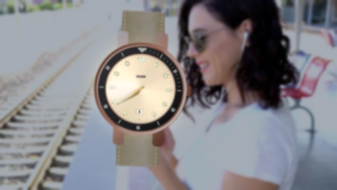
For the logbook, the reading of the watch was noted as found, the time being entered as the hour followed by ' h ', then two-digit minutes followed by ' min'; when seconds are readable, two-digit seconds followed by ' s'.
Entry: 7 h 39 min
